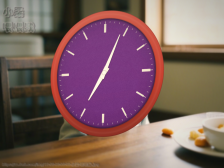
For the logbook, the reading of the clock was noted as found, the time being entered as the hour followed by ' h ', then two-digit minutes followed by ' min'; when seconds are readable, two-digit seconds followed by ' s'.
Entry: 7 h 04 min
